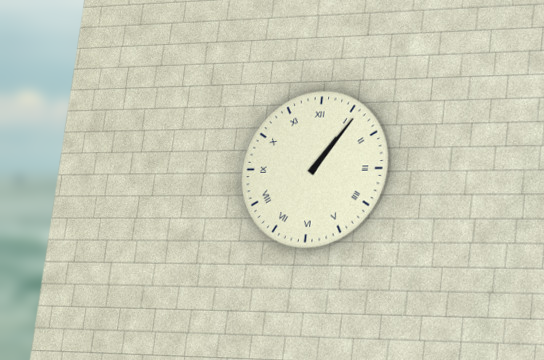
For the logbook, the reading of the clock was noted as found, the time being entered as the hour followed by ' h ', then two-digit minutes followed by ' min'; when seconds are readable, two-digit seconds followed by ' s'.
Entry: 1 h 06 min
